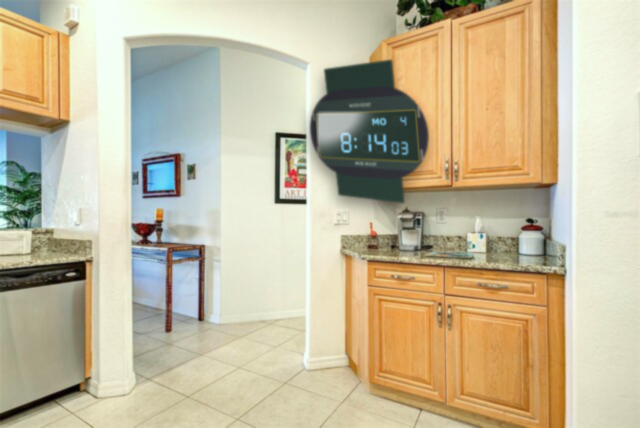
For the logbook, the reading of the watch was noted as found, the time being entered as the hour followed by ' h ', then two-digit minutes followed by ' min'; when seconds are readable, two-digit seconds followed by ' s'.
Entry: 8 h 14 min 03 s
